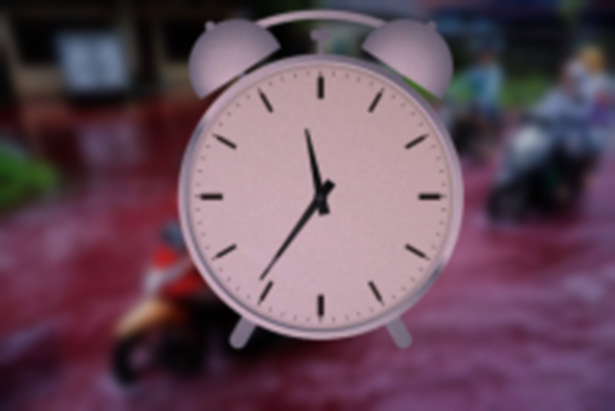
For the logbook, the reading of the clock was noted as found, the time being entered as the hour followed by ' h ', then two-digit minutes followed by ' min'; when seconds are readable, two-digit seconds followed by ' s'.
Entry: 11 h 36 min
